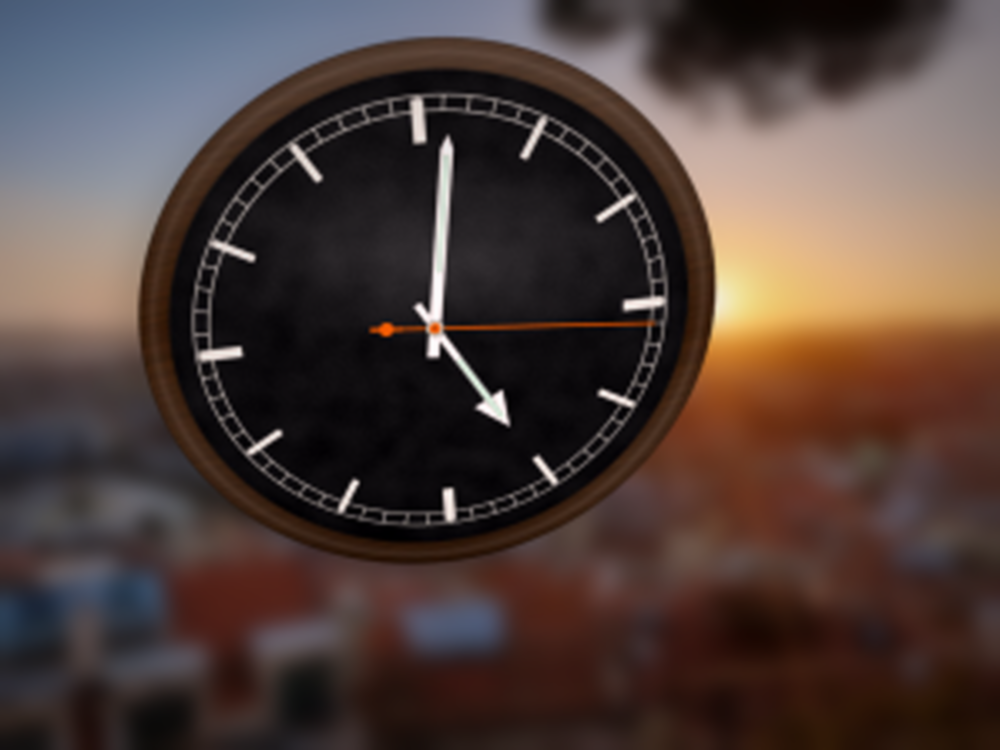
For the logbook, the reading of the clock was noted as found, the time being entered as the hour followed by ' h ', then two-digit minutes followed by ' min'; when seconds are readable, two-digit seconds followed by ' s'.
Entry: 5 h 01 min 16 s
